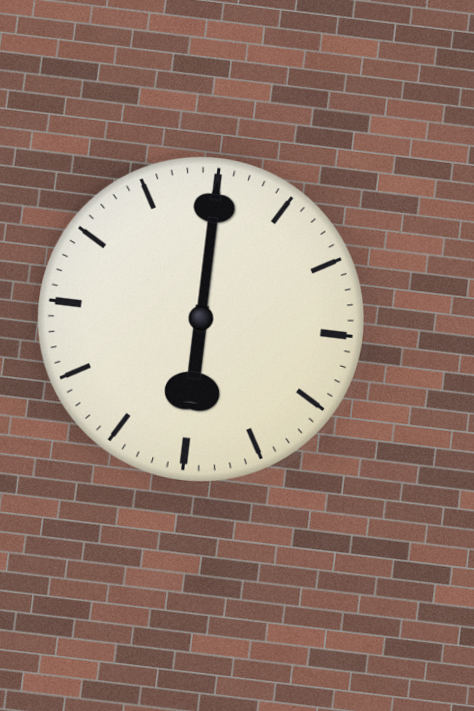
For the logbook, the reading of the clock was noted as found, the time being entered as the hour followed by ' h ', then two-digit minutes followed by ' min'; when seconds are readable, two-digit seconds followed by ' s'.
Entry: 6 h 00 min
